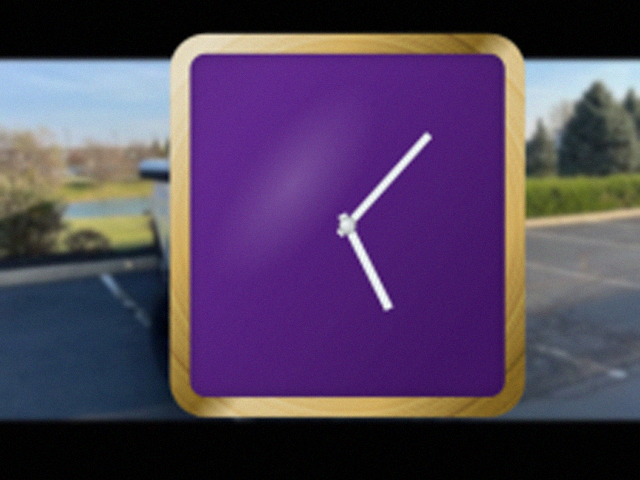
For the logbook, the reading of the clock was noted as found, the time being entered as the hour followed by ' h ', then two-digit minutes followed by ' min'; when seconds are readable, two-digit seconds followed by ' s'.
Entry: 5 h 07 min
